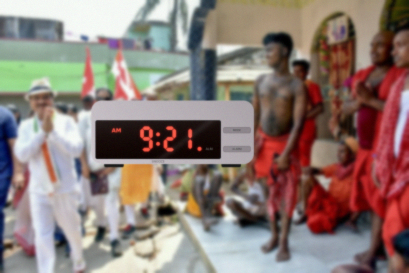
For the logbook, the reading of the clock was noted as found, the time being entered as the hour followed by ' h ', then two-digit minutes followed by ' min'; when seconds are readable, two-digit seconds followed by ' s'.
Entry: 9 h 21 min
